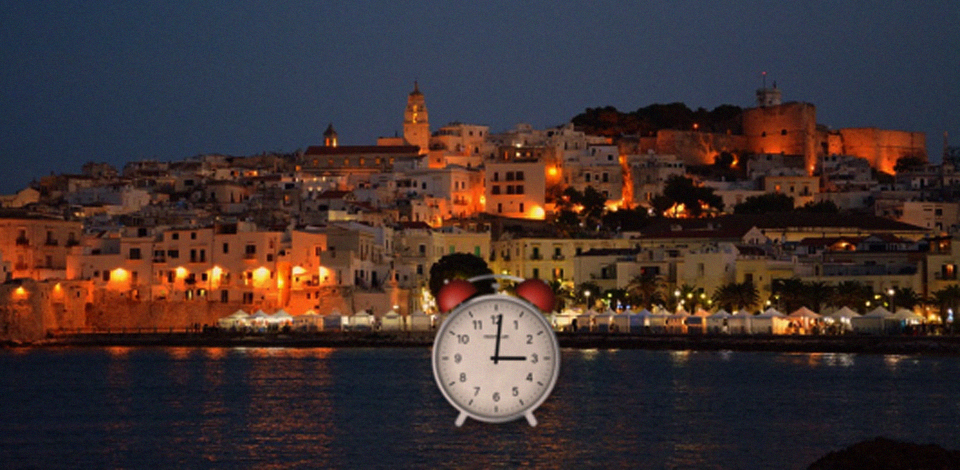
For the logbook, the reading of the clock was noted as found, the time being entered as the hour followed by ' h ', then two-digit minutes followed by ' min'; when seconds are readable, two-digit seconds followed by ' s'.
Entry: 3 h 01 min
